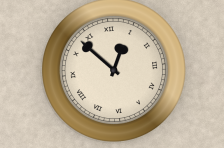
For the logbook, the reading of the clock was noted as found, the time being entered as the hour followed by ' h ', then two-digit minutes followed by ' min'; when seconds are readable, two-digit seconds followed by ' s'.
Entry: 12 h 53 min
